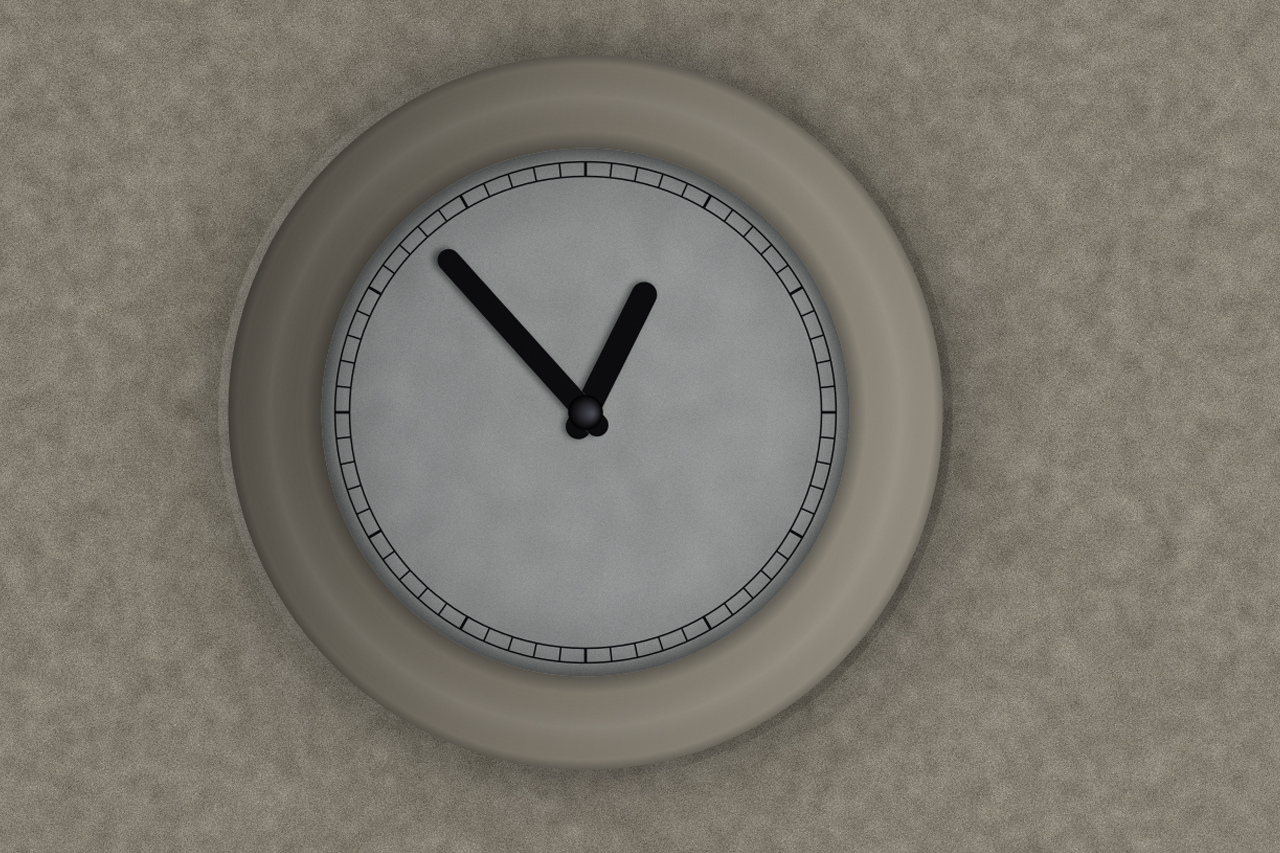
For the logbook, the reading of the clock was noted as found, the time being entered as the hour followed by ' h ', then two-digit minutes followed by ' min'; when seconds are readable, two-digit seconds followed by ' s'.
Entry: 12 h 53 min
